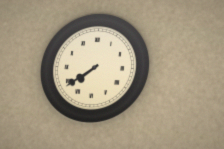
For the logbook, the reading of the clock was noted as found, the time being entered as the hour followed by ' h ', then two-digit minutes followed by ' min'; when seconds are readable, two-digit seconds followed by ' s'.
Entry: 7 h 39 min
